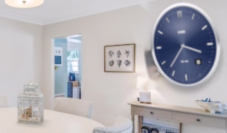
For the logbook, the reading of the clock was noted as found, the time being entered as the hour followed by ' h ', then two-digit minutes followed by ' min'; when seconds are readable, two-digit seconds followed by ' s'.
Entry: 3 h 37 min
